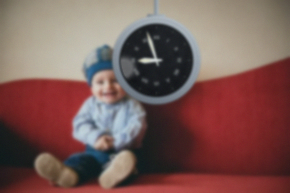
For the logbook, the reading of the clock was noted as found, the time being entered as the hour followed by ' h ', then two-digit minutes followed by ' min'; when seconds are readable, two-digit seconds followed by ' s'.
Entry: 8 h 57 min
